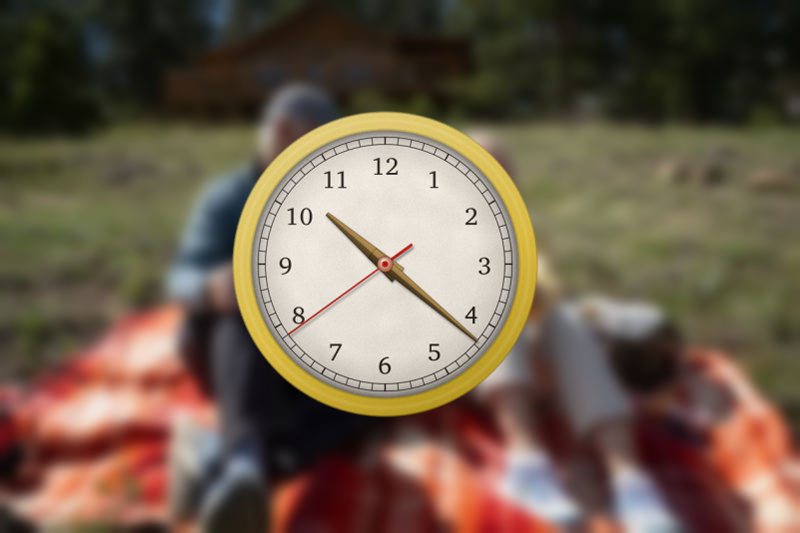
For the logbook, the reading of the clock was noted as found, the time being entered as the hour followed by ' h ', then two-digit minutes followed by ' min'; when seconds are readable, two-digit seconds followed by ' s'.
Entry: 10 h 21 min 39 s
